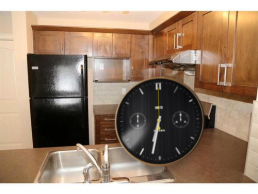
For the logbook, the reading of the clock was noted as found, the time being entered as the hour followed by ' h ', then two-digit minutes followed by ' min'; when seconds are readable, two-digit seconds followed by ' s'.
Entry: 6 h 32 min
